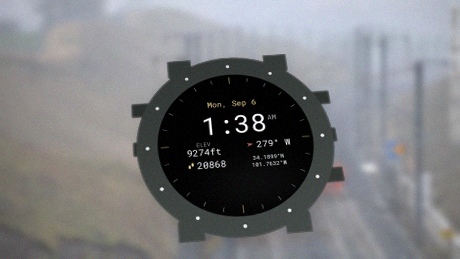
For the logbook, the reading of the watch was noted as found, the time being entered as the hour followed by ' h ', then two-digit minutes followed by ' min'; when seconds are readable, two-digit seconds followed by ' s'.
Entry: 1 h 38 min
